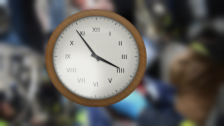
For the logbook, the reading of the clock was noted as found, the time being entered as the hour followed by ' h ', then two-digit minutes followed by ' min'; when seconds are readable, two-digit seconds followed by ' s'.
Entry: 3 h 54 min
